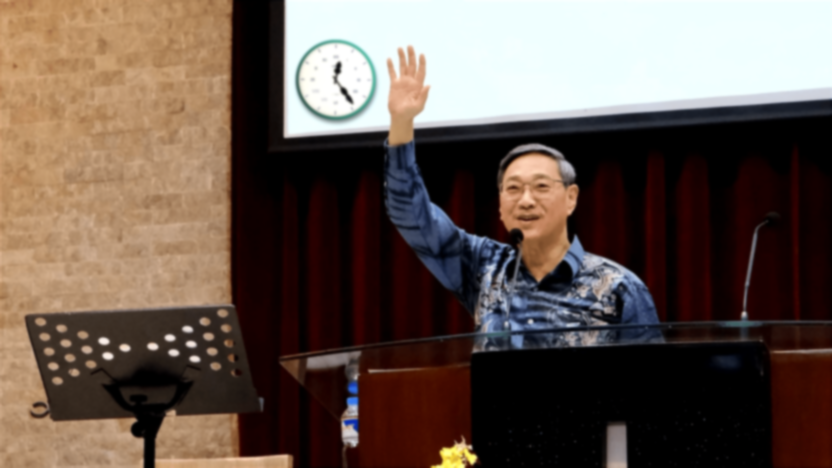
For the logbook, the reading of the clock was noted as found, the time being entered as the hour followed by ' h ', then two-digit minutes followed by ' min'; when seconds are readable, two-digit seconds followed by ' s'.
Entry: 12 h 24 min
